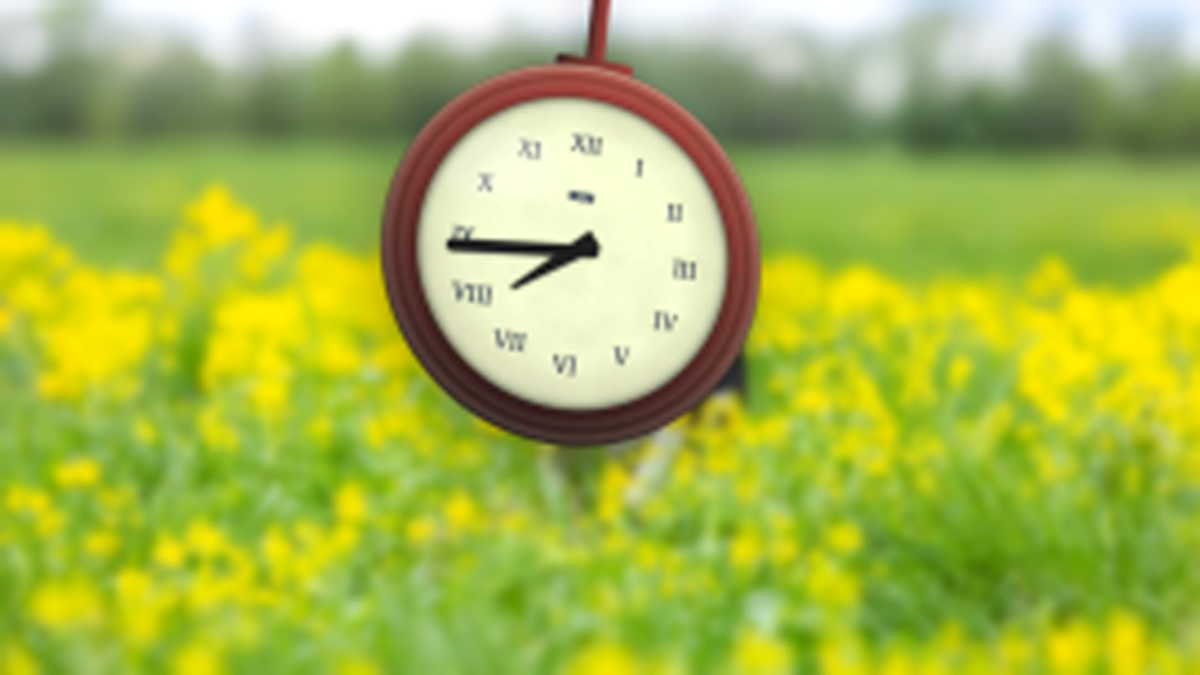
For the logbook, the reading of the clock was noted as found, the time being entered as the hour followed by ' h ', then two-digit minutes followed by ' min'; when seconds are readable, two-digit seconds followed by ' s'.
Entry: 7 h 44 min
